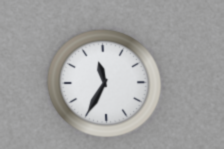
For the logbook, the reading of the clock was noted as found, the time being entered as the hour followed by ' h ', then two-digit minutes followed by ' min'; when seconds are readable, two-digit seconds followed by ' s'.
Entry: 11 h 35 min
